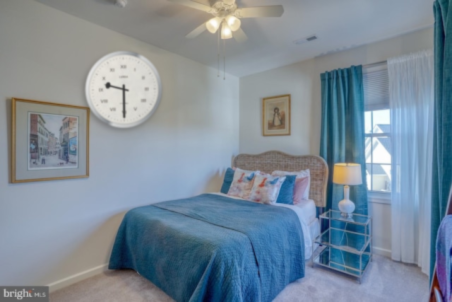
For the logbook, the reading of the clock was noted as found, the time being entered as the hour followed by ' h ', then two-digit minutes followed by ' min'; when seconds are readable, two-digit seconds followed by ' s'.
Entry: 9 h 30 min
